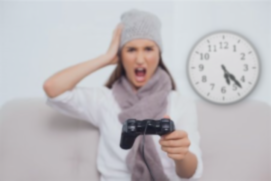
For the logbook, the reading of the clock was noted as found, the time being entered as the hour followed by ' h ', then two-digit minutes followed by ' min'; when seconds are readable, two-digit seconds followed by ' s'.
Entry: 5 h 23 min
